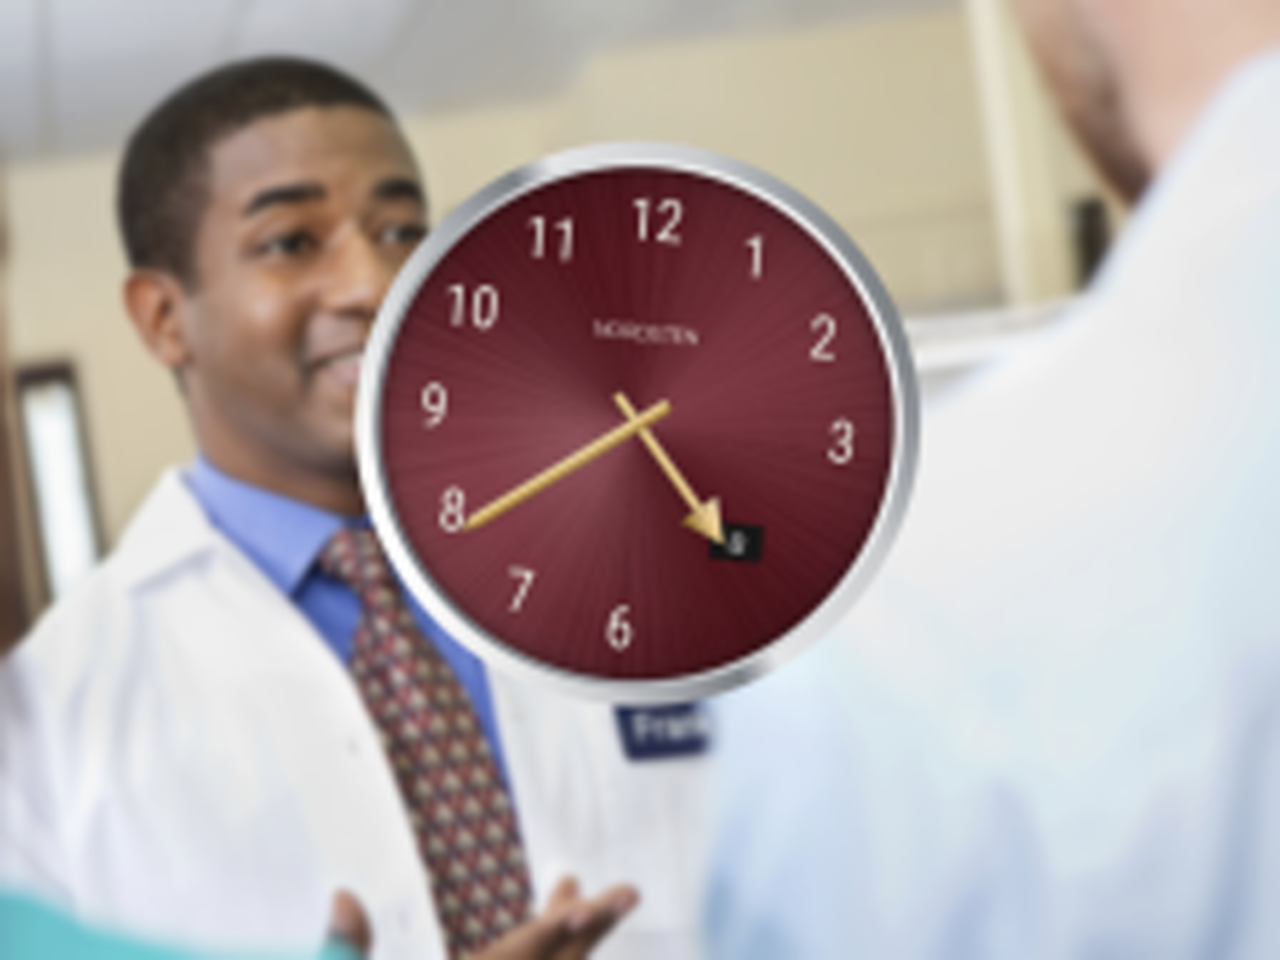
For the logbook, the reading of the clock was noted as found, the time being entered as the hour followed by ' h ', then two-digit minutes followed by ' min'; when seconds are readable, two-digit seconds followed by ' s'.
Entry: 4 h 39 min
